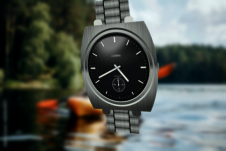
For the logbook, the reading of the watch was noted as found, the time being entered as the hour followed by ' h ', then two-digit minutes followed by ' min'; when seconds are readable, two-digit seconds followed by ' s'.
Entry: 4 h 41 min
